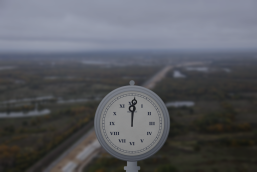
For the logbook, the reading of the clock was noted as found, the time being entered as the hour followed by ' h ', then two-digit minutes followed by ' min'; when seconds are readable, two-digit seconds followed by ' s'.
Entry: 12 h 01 min
